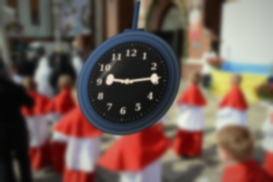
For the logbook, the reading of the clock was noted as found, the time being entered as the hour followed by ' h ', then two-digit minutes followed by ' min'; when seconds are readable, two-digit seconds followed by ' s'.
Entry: 9 h 14 min
